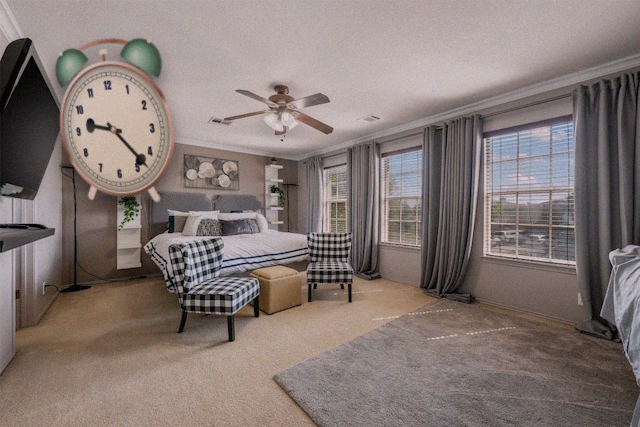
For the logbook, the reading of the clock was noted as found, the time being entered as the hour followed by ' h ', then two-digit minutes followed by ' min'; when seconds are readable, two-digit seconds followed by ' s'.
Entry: 9 h 23 min
